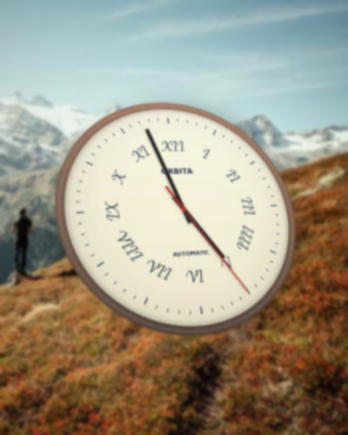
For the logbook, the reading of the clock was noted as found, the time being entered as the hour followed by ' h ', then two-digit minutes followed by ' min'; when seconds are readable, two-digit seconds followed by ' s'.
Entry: 4 h 57 min 25 s
